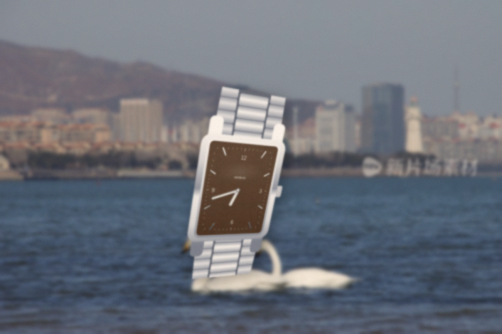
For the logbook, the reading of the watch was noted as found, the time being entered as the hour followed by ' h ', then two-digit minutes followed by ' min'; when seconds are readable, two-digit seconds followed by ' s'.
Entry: 6 h 42 min
